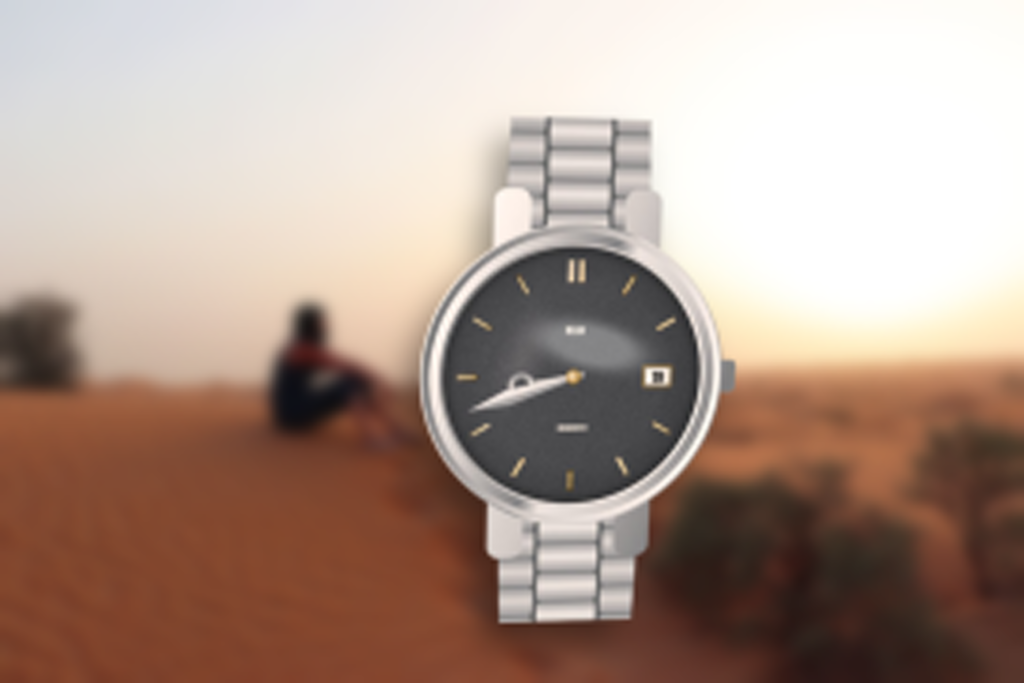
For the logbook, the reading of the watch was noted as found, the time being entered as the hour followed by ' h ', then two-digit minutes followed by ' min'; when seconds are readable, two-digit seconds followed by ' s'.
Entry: 8 h 42 min
